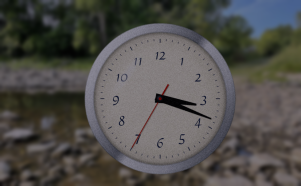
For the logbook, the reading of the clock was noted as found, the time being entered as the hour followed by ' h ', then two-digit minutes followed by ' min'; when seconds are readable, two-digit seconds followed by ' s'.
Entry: 3 h 18 min 35 s
